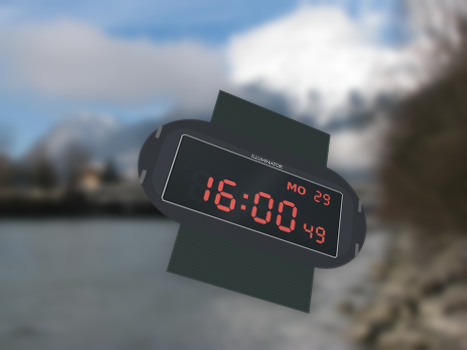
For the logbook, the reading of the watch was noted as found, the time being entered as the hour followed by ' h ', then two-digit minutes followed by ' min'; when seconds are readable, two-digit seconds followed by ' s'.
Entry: 16 h 00 min 49 s
